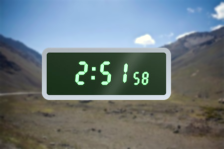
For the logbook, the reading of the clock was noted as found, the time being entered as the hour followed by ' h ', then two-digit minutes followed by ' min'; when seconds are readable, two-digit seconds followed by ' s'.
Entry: 2 h 51 min 58 s
